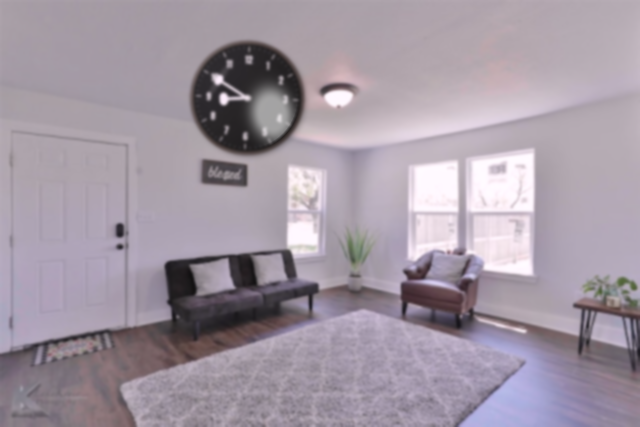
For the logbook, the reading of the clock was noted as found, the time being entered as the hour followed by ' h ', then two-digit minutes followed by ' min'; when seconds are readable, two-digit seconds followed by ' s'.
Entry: 8 h 50 min
